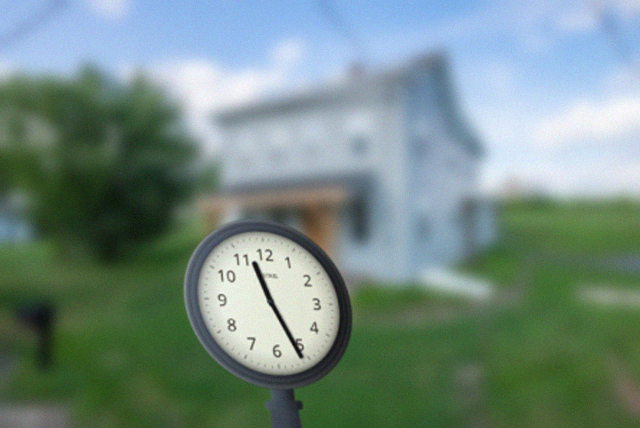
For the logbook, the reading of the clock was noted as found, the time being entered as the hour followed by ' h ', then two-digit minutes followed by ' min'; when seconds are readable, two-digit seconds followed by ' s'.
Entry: 11 h 26 min
